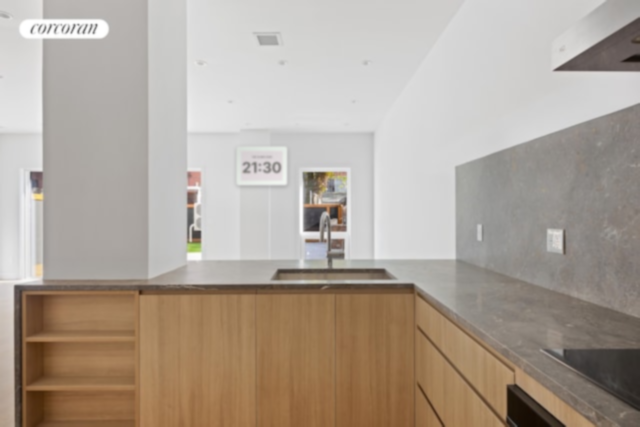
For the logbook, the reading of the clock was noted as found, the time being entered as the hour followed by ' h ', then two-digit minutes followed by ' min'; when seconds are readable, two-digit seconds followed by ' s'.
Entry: 21 h 30 min
